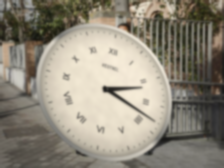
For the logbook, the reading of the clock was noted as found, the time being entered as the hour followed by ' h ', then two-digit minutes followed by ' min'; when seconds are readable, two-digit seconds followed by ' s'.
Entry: 2 h 18 min
